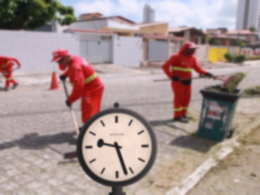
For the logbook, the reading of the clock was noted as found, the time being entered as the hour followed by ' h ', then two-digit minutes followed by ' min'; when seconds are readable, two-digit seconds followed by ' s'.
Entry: 9 h 27 min
